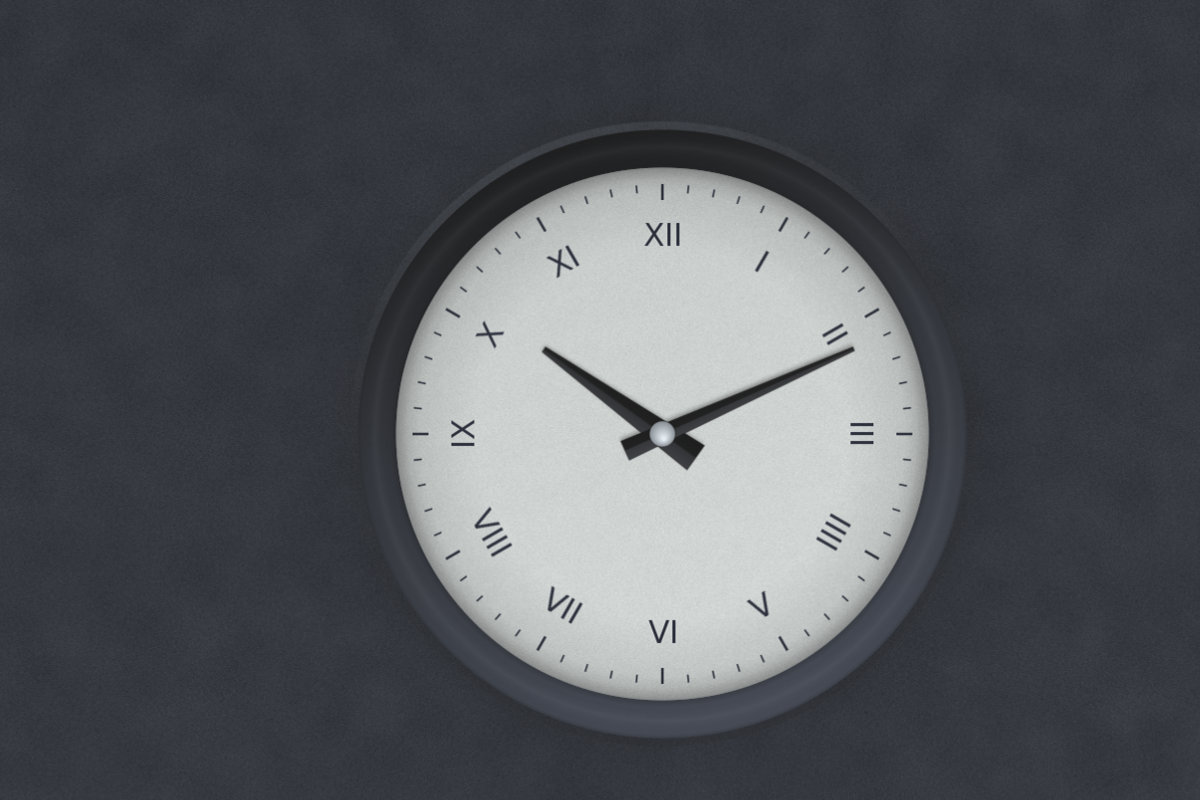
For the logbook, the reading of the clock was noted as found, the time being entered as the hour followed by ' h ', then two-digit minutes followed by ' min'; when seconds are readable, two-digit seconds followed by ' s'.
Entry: 10 h 11 min
